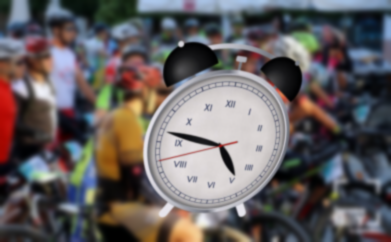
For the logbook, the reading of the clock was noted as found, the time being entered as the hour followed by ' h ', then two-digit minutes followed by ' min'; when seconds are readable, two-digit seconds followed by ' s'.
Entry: 4 h 46 min 42 s
